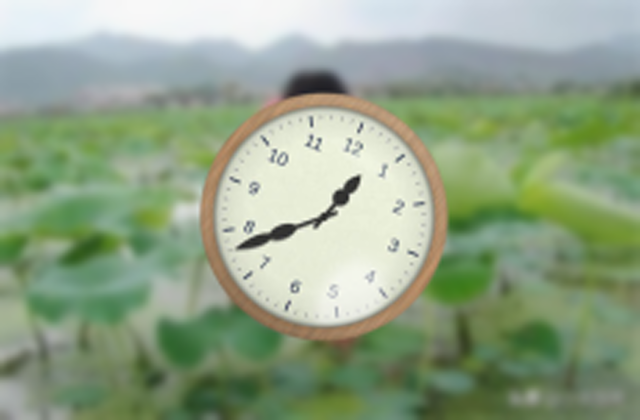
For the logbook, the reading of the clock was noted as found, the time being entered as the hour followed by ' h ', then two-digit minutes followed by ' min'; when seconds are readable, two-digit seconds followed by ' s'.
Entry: 12 h 38 min
